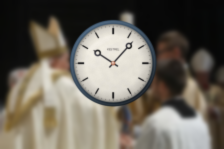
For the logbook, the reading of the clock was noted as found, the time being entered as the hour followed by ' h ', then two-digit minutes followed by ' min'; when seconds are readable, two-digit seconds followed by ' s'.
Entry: 10 h 07 min
